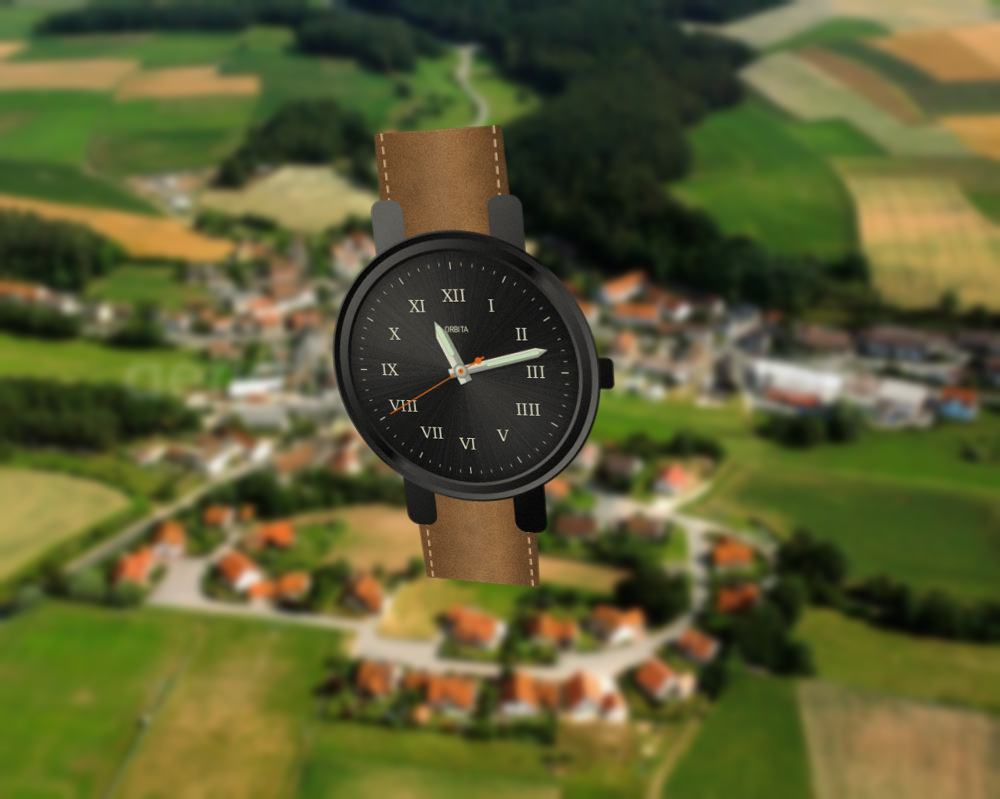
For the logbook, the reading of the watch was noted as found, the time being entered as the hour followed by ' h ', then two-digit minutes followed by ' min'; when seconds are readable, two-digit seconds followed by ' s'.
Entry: 11 h 12 min 40 s
